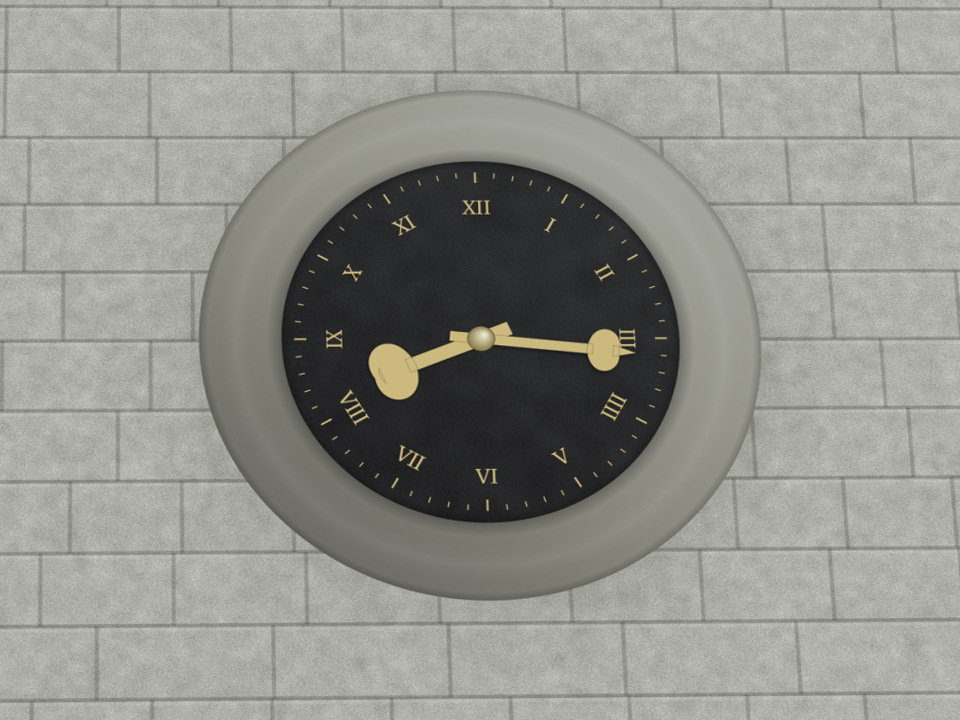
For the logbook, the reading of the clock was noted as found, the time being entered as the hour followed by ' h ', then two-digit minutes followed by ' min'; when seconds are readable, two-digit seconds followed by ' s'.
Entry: 8 h 16 min
